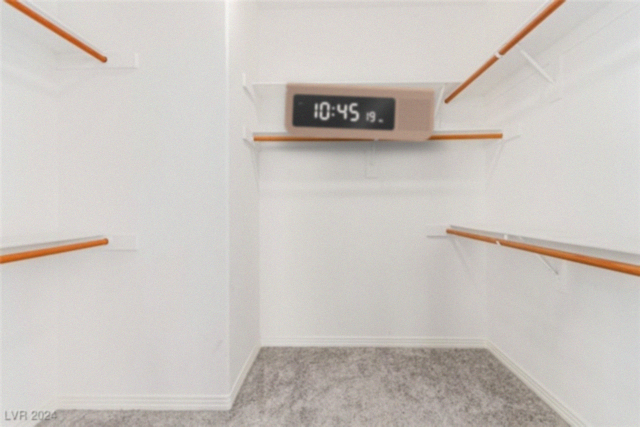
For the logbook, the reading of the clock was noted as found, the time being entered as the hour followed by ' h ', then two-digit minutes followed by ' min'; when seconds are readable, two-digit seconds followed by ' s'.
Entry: 10 h 45 min
